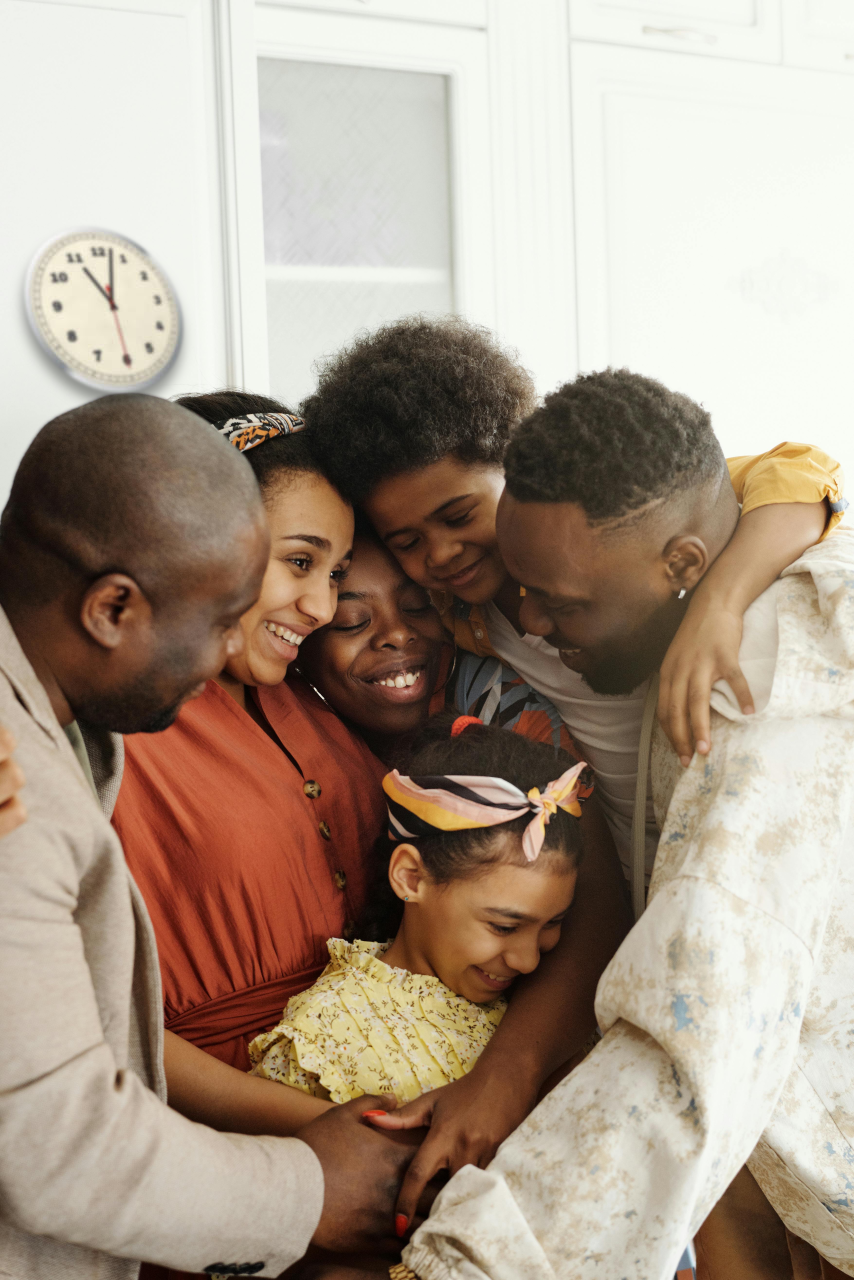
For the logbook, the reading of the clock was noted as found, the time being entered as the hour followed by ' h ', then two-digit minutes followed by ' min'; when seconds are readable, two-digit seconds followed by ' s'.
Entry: 11 h 02 min 30 s
